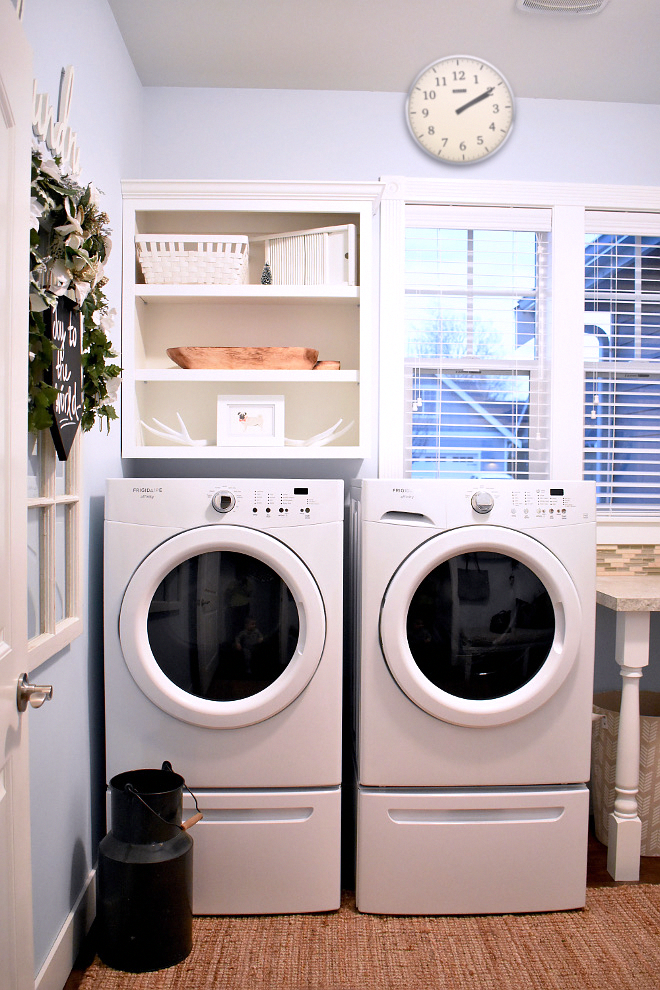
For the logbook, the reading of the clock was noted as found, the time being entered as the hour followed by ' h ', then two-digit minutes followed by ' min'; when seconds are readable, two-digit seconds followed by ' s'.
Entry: 2 h 10 min
